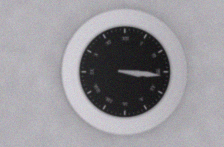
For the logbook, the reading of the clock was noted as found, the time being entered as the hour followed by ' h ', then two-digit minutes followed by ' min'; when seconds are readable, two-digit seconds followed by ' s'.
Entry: 3 h 16 min
